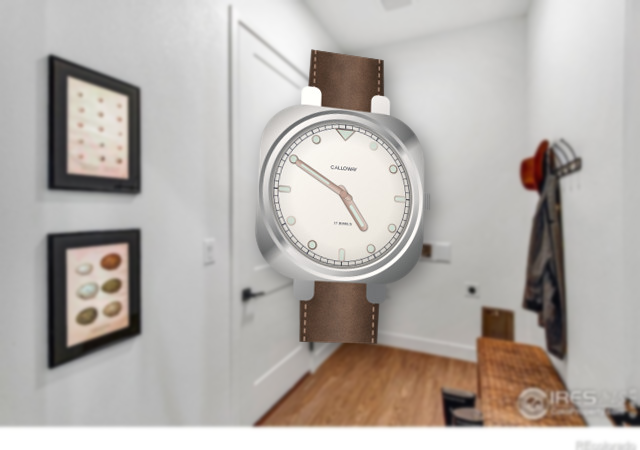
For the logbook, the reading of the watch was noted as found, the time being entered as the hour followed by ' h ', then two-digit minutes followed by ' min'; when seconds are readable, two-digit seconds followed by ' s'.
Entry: 4 h 50 min
